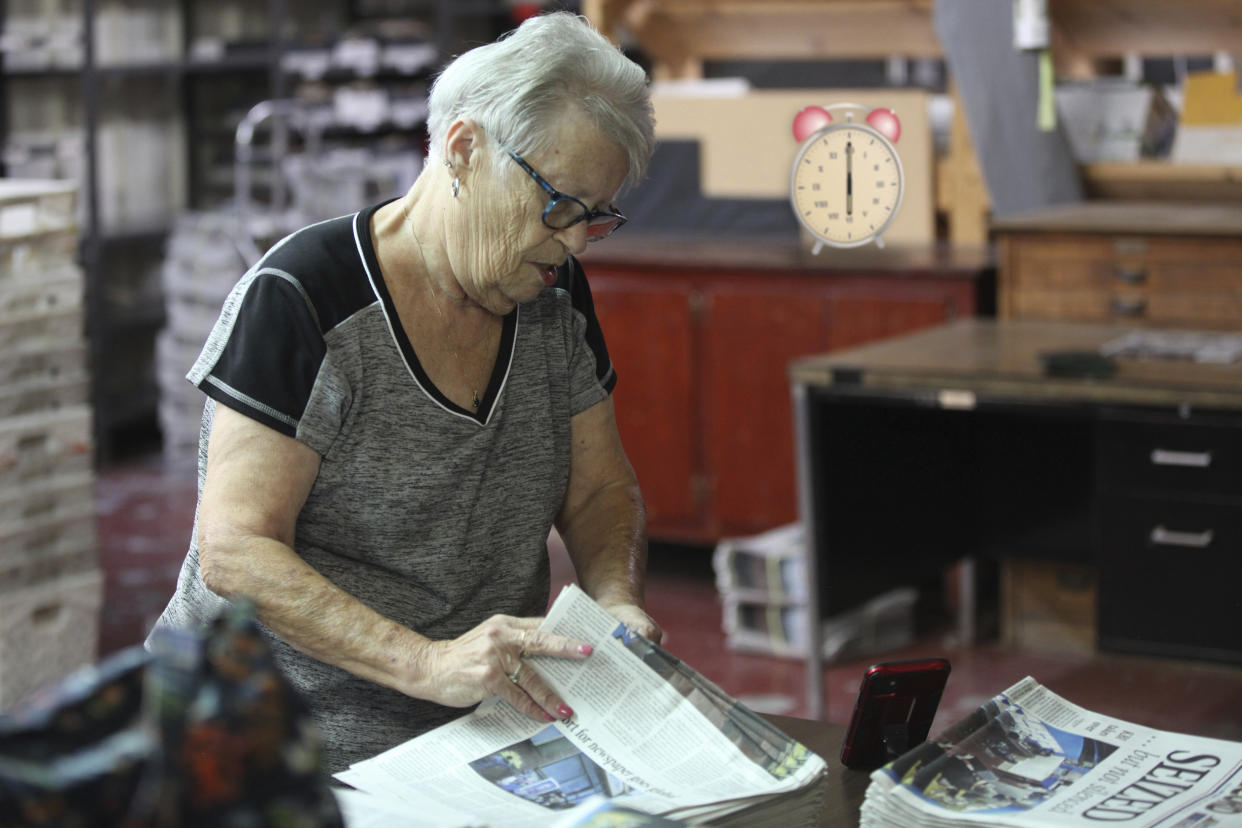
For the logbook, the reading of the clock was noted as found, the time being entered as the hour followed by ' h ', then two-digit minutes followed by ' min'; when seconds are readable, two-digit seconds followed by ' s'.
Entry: 6 h 00 min
